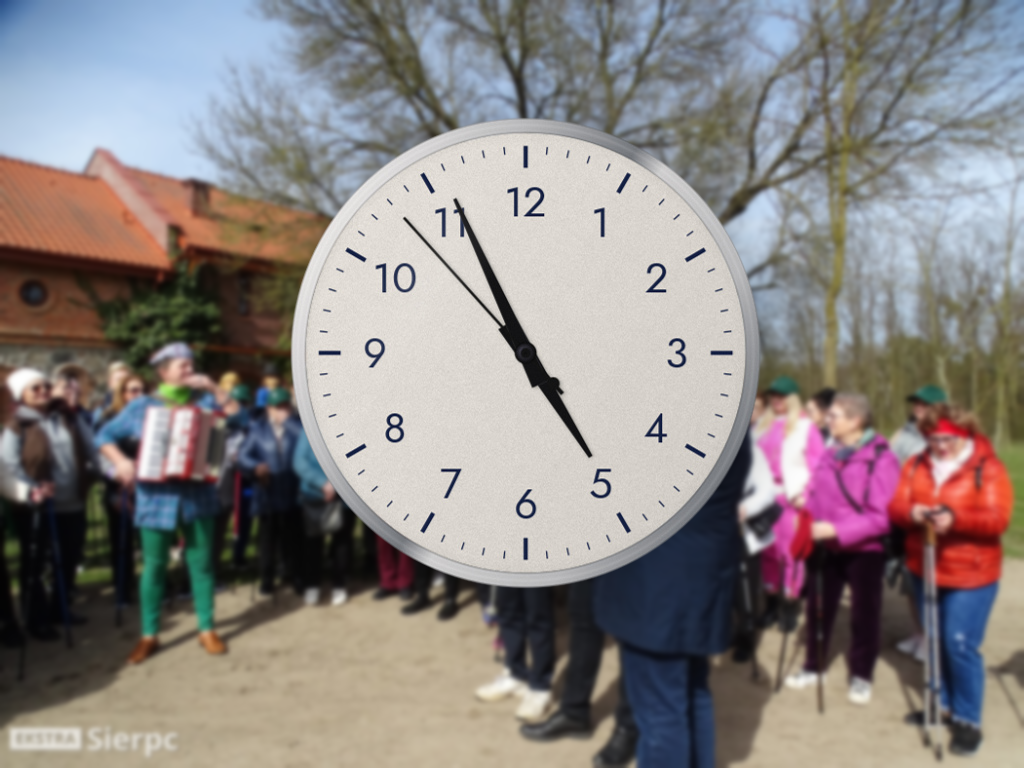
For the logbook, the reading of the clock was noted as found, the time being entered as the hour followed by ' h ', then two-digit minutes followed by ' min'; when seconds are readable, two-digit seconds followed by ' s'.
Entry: 4 h 55 min 53 s
